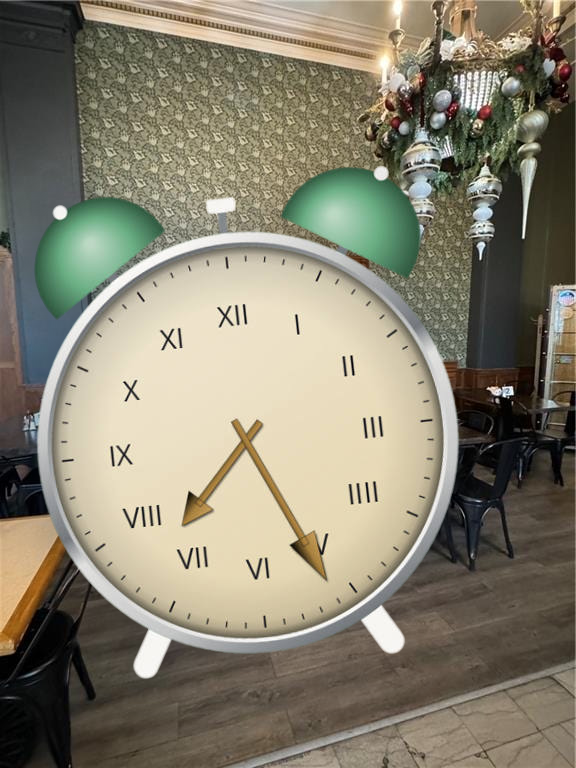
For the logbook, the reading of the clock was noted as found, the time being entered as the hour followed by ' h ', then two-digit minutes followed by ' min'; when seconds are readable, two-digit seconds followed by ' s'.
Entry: 7 h 26 min
